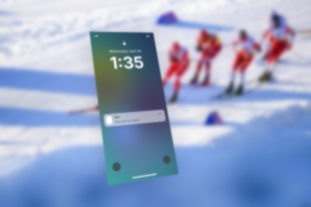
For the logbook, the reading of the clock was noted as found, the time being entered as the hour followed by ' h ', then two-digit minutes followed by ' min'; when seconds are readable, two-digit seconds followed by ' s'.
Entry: 1 h 35 min
